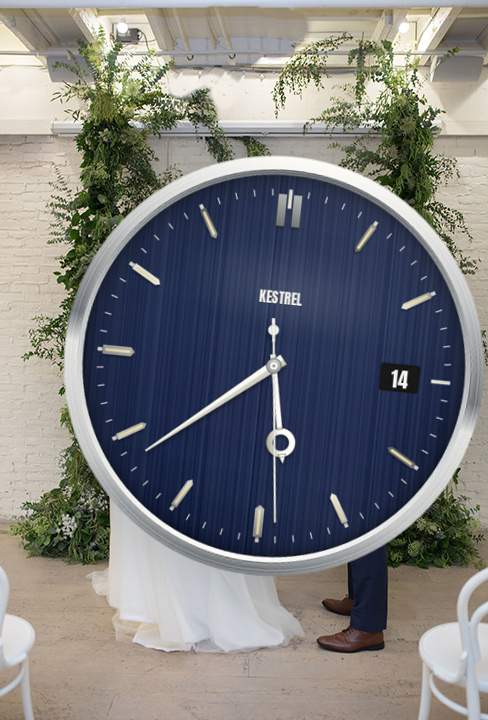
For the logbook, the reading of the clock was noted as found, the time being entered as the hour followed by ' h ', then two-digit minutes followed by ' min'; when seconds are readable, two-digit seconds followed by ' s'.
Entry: 5 h 38 min 29 s
